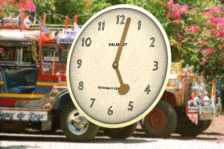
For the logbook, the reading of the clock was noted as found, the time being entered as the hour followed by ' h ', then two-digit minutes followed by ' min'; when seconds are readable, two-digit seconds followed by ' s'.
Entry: 5 h 02 min
